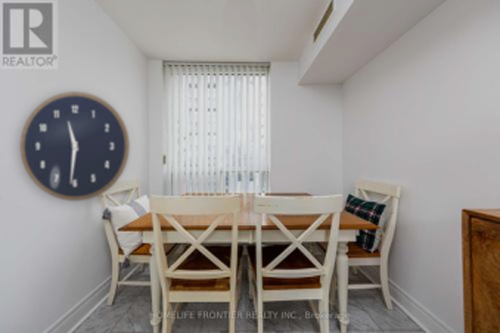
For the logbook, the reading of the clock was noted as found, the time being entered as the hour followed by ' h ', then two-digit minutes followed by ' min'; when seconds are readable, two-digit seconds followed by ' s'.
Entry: 11 h 31 min
